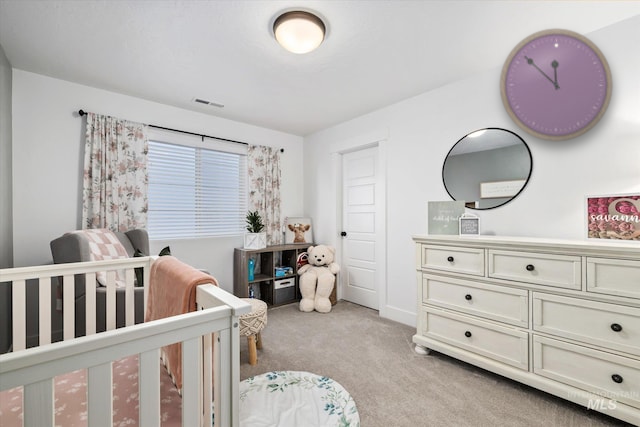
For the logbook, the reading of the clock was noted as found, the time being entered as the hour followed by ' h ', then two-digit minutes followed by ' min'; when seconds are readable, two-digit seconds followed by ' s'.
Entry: 11 h 52 min
